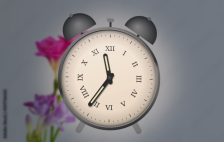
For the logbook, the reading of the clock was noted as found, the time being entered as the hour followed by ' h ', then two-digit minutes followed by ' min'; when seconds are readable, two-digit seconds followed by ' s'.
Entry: 11 h 36 min
